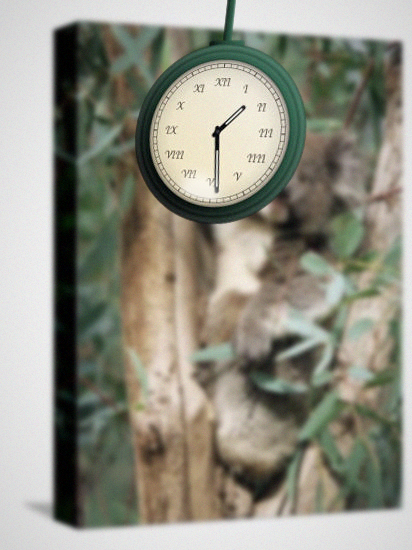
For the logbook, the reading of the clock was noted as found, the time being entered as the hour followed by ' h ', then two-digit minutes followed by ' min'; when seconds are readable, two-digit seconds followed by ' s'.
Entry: 1 h 29 min
